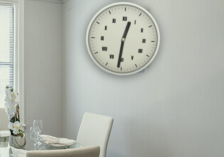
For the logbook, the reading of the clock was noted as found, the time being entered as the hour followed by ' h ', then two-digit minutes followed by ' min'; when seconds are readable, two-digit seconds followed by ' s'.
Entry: 12 h 31 min
